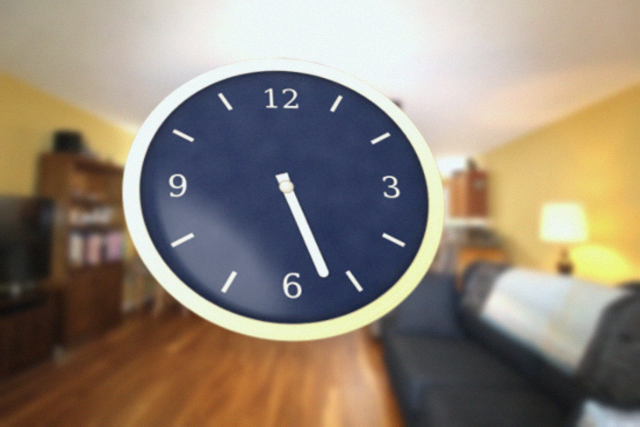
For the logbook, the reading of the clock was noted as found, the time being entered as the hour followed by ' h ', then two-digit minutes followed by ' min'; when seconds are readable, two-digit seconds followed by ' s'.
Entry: 5 h 27 min
